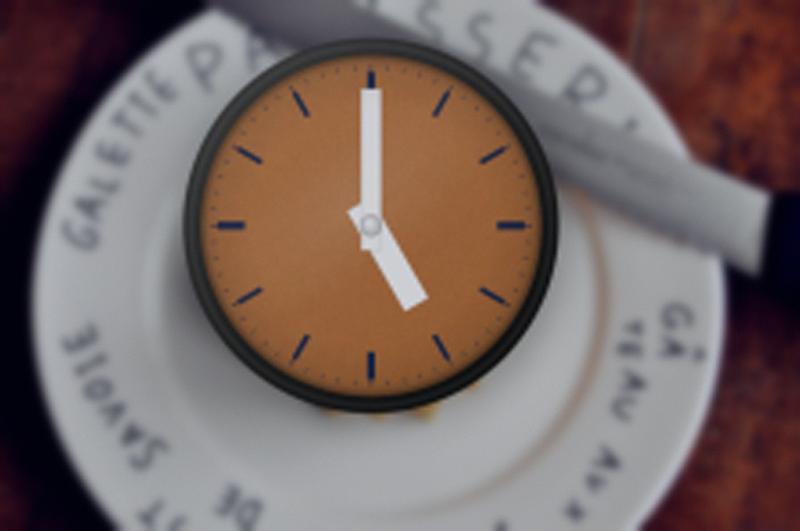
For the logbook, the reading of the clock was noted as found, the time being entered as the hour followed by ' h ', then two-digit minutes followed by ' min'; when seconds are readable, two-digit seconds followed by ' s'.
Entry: 5 h 00 min
